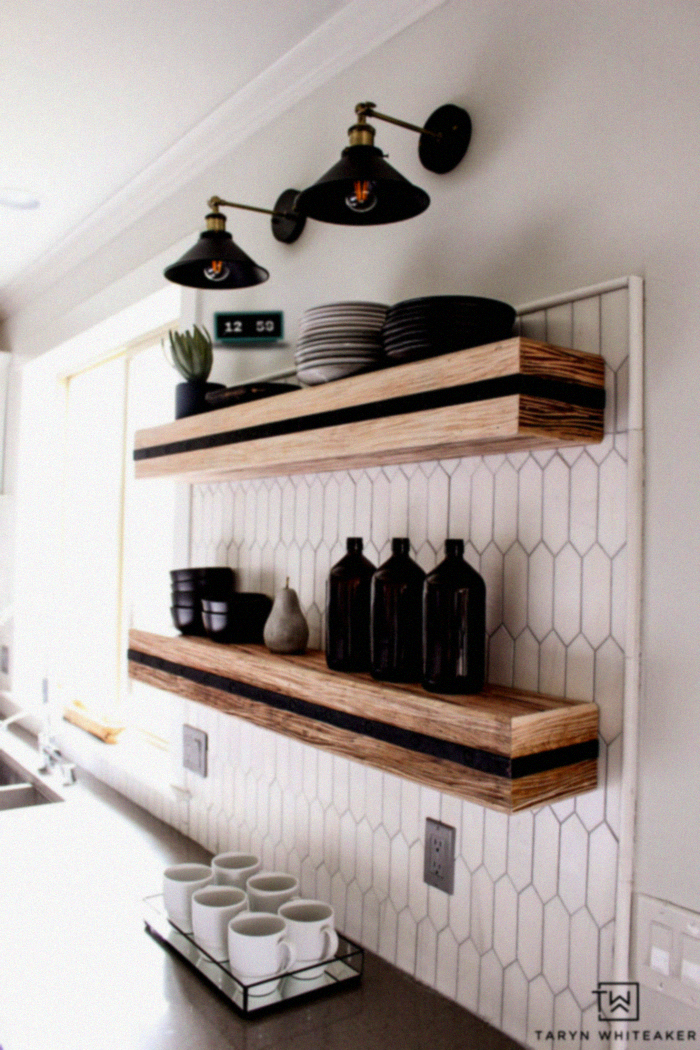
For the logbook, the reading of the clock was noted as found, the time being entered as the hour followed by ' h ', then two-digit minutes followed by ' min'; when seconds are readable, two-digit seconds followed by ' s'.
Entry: 12 h 59 min
